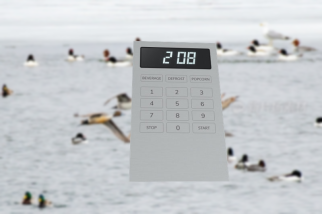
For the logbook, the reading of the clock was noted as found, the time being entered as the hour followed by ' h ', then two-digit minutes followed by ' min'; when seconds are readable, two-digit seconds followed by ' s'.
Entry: 2 h 08 min
